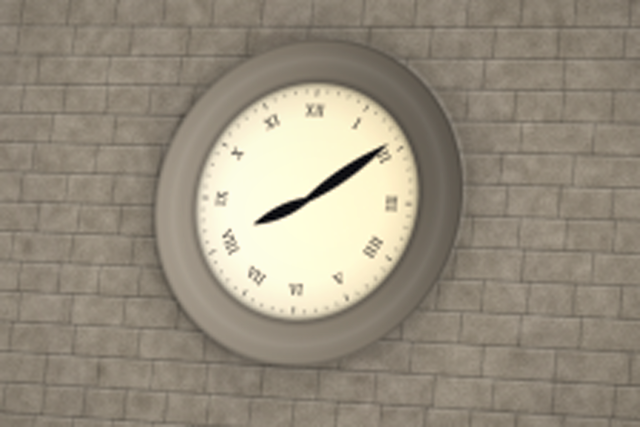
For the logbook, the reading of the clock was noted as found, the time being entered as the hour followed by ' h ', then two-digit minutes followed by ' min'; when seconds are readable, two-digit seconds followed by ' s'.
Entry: 8 h 09 min
